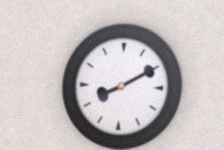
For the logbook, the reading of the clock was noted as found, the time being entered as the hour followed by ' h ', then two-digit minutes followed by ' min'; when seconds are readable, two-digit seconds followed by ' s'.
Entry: 8 h 10 min
